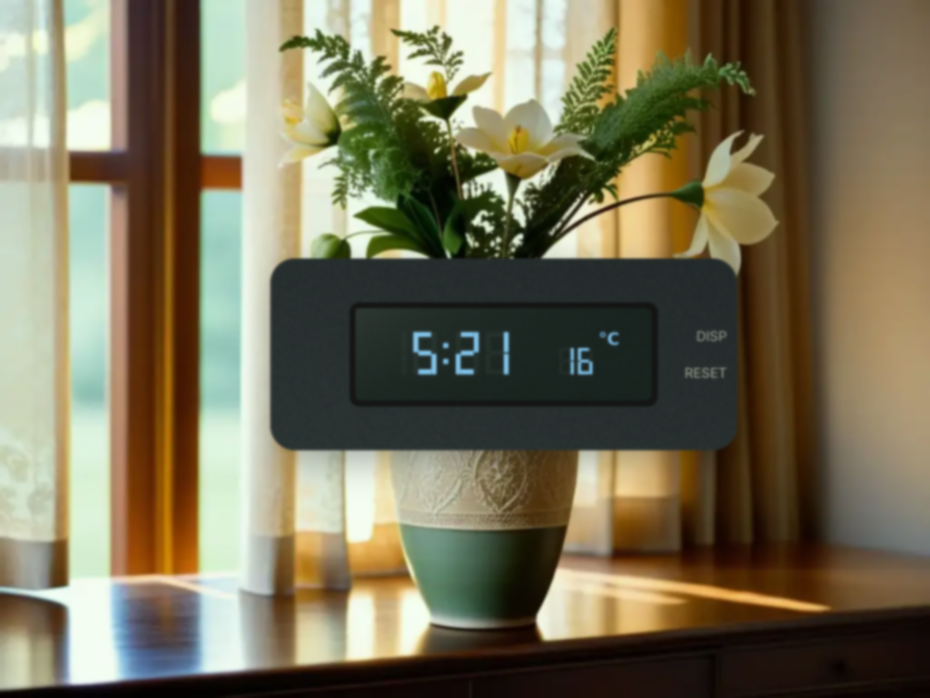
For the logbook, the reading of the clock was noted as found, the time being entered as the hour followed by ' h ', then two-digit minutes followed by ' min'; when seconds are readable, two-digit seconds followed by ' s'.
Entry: 5 h 21 min
